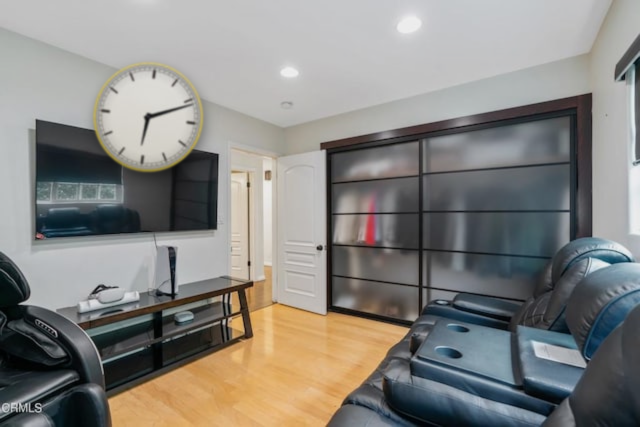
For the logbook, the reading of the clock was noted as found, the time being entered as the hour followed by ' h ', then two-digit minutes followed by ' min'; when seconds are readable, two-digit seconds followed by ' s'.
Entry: 6 h 11 min
